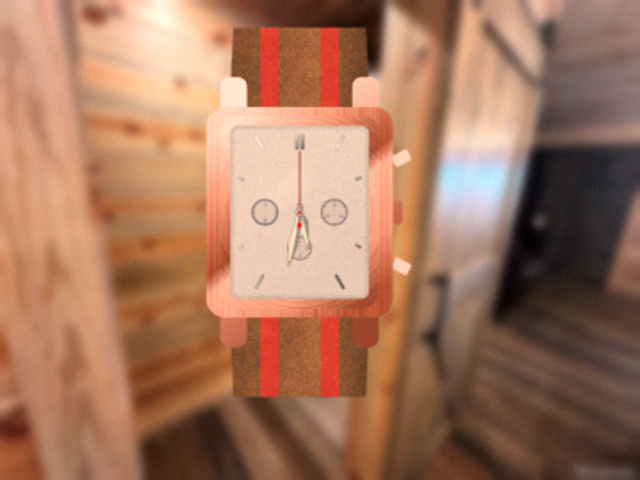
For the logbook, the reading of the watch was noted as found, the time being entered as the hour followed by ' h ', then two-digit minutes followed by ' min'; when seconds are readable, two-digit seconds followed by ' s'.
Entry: 5 h 32 min
